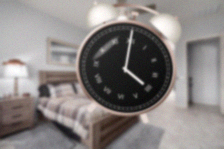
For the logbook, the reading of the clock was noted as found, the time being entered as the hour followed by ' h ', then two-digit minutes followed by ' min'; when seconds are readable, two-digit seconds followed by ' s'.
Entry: 4 h 00 min
